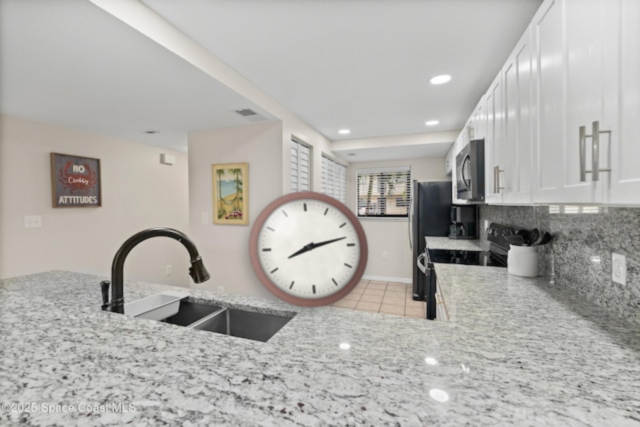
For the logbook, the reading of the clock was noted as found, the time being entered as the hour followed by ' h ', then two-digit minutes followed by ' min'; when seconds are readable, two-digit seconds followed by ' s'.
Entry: 8 h 13 min
